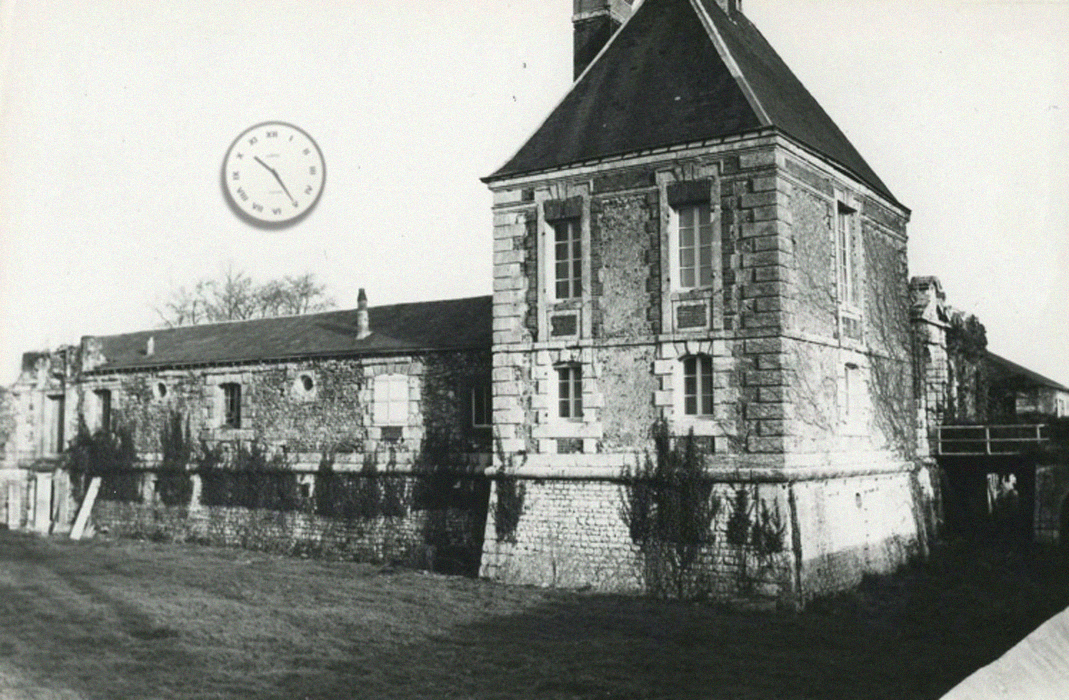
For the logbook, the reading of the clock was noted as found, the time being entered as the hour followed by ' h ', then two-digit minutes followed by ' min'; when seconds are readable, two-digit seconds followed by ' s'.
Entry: 10 h 25 min
